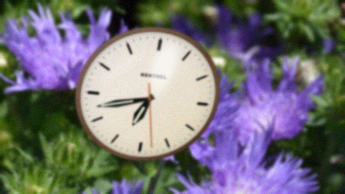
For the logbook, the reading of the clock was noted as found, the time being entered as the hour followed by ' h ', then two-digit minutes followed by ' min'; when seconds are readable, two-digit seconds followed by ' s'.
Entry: 6 h 42 min 28 s
